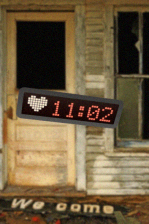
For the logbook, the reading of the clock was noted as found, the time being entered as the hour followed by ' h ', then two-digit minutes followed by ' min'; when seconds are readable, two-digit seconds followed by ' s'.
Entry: 11 h 02 min
